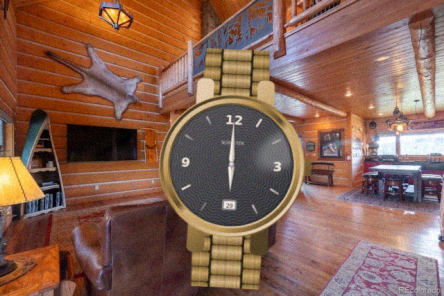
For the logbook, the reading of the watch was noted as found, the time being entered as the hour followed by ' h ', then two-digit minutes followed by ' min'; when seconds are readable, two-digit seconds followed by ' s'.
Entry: 6 h 00 min
